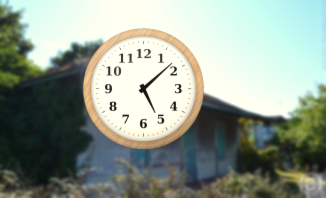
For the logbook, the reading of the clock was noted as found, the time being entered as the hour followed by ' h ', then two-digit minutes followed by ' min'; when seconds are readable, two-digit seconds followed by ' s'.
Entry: 5 h 08 min
